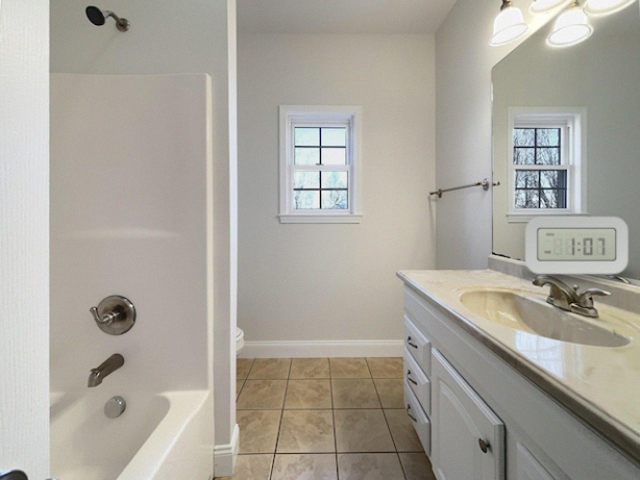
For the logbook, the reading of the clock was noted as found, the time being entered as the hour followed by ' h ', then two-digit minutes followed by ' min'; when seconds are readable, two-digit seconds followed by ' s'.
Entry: 1 h 07 min
